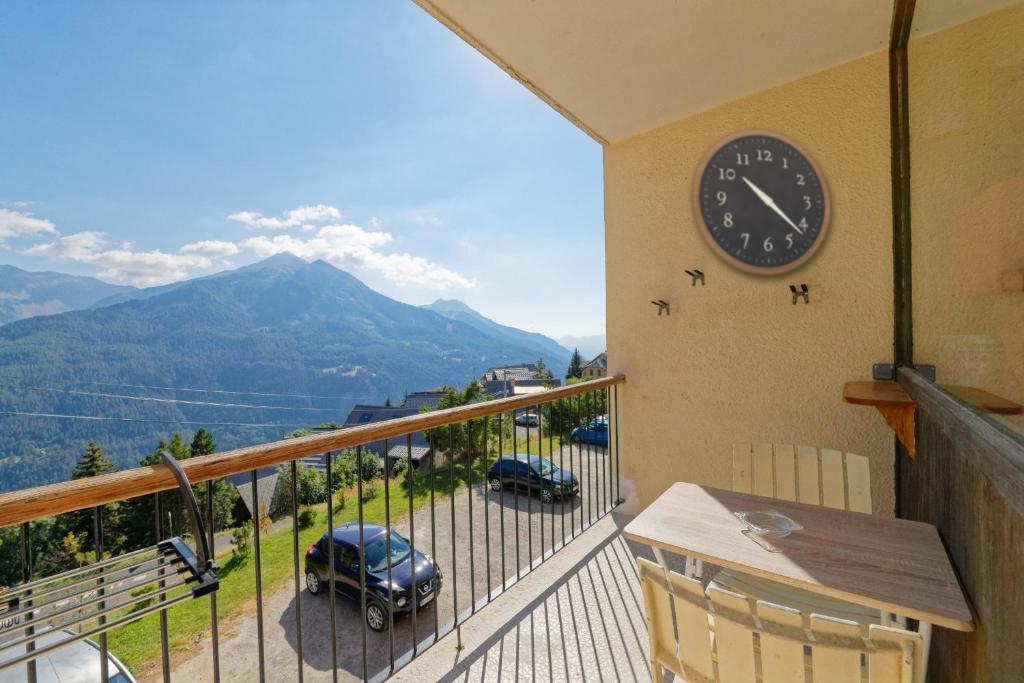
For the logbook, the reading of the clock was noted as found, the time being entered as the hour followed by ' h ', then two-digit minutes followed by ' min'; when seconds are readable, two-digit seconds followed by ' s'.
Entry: 10 h 22 min
